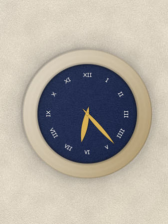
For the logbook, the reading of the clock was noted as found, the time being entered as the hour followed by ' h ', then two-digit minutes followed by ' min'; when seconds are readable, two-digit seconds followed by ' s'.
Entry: 6 h 23 min
